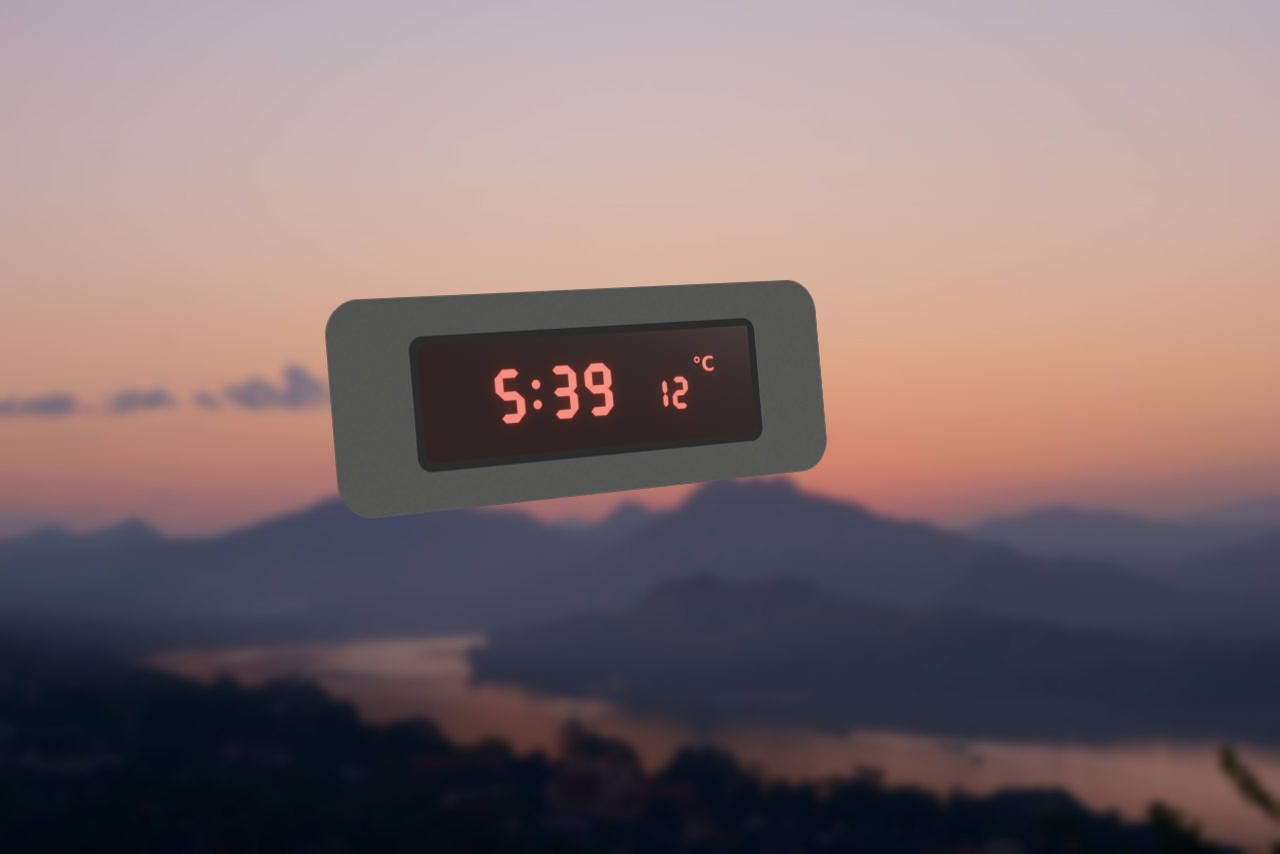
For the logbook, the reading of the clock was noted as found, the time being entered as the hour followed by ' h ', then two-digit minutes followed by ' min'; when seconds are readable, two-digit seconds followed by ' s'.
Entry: 5 h 39 min
